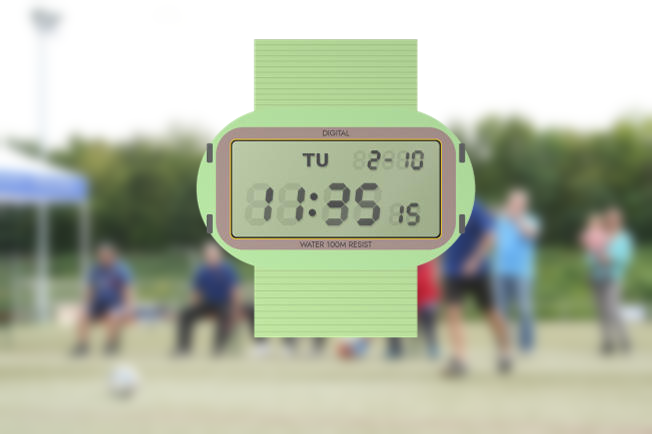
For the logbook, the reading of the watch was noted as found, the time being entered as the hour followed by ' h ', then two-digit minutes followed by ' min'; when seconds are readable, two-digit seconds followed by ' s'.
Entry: 11 h 35 min 15 s
